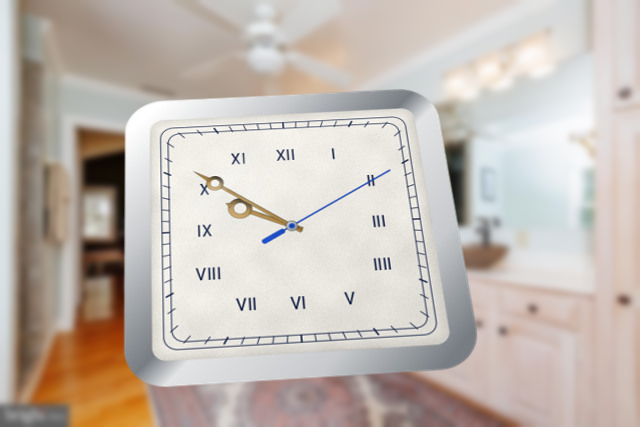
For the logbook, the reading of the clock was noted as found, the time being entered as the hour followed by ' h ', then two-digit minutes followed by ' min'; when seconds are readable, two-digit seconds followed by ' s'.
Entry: 9 h 51 min 10 s
